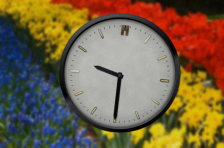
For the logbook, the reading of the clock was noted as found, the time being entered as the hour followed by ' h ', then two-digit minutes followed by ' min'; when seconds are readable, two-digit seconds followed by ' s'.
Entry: 9 h 30 min
